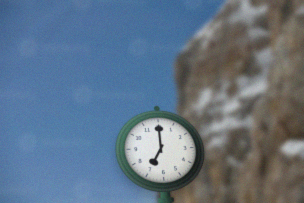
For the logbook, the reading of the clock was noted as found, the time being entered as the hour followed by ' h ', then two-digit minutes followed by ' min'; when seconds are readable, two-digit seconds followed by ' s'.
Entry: 7 h 00 min
